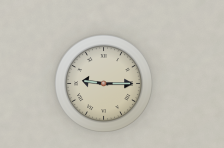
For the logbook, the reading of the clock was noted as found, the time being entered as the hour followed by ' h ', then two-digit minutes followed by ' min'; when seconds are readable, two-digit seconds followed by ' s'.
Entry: 9 h 15 min
